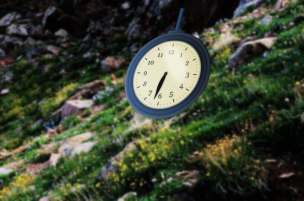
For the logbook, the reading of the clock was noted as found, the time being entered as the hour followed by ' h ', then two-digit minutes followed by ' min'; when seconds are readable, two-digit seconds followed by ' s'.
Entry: 6 h 32 min
